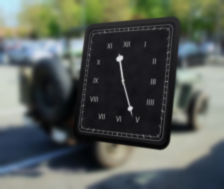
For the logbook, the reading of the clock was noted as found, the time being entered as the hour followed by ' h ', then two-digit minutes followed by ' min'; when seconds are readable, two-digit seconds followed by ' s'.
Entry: 11 h 26 min
